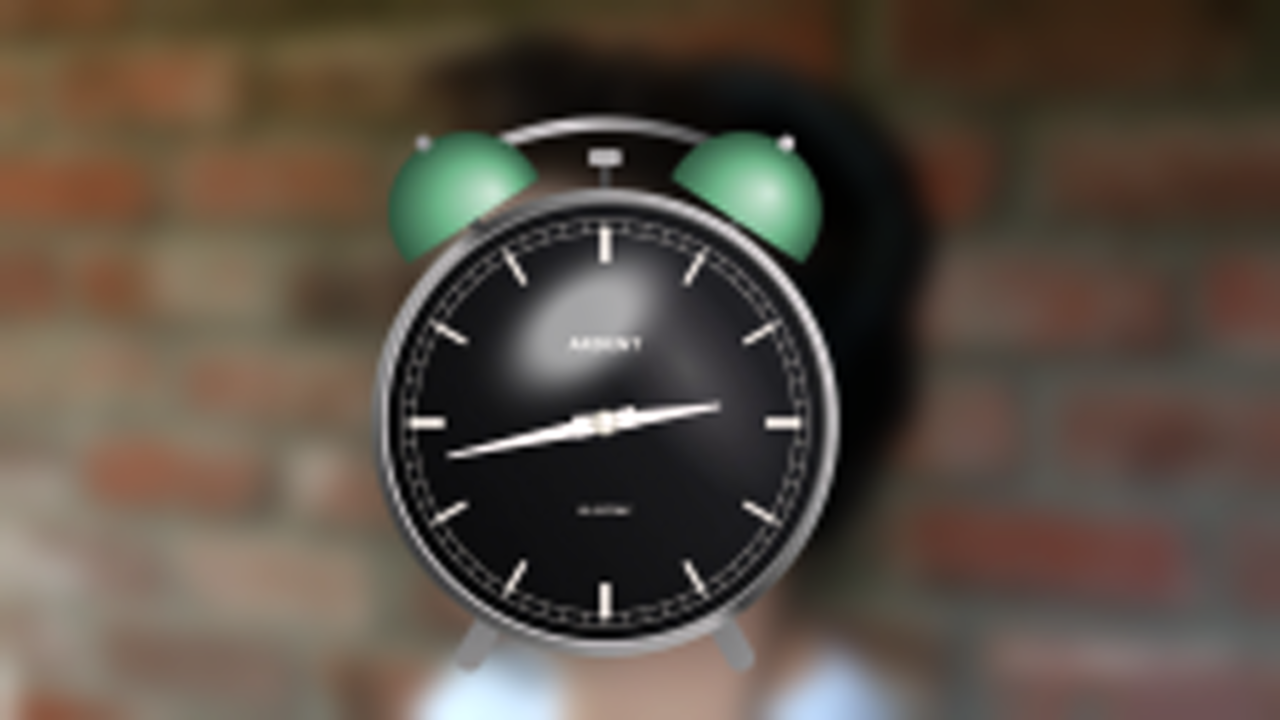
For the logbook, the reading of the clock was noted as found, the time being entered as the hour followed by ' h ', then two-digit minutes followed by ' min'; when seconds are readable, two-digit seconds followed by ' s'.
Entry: 2 h 43 min
